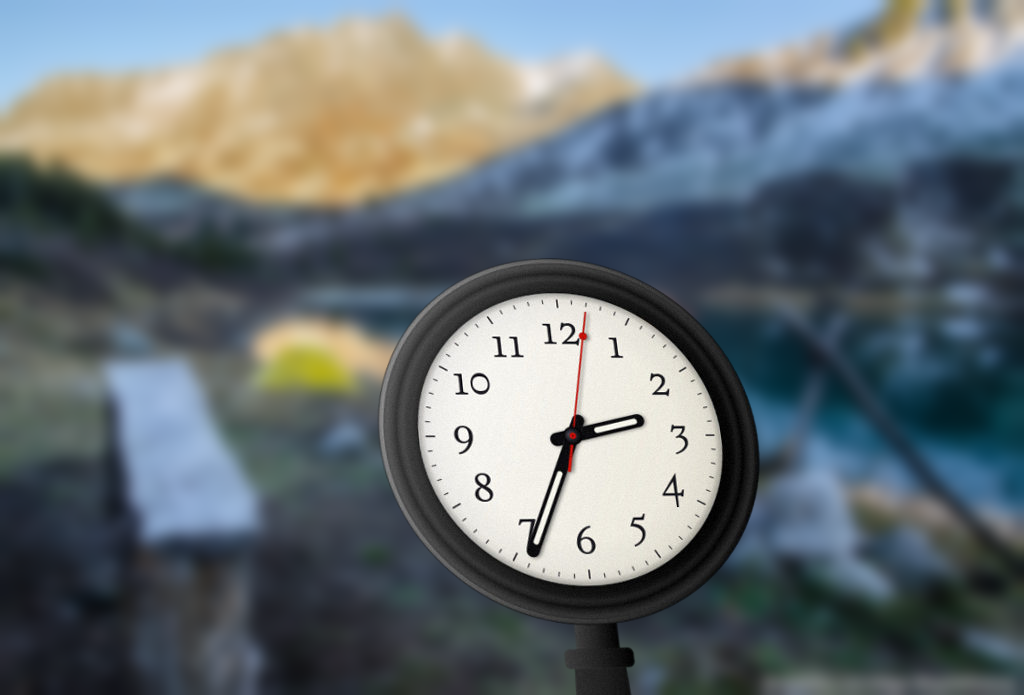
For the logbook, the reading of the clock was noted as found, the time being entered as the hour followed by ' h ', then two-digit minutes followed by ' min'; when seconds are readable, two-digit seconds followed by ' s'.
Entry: 2 h 34 min 02 s
